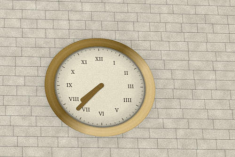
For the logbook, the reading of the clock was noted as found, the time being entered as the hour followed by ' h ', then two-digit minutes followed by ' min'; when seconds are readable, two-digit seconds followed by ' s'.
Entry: 7 h 37 min
